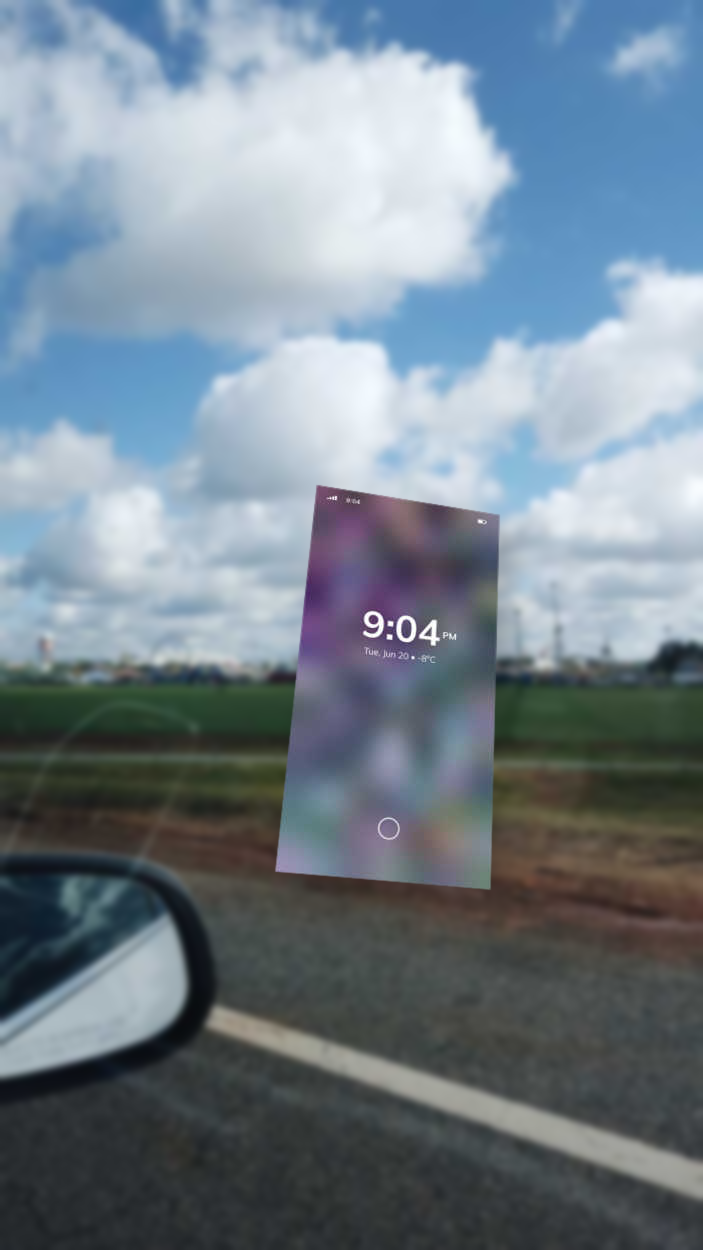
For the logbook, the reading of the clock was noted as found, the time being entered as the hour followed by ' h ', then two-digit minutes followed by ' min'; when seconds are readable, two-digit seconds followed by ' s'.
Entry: 9 h 04 min
